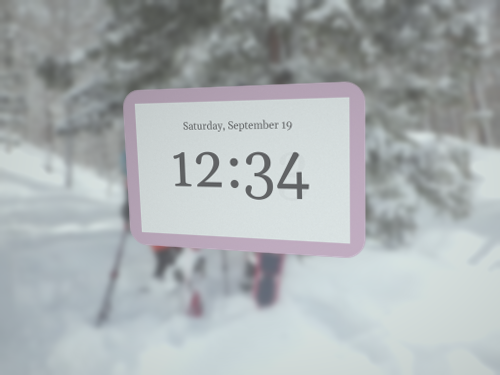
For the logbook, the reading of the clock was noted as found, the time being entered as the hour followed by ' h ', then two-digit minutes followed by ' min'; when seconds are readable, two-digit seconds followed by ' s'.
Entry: 12 h 34 min
